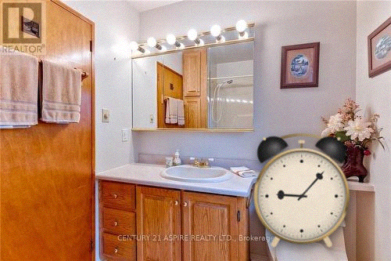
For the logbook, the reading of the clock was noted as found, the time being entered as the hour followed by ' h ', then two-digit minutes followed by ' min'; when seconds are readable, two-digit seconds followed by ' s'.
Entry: 9 h 07 min
